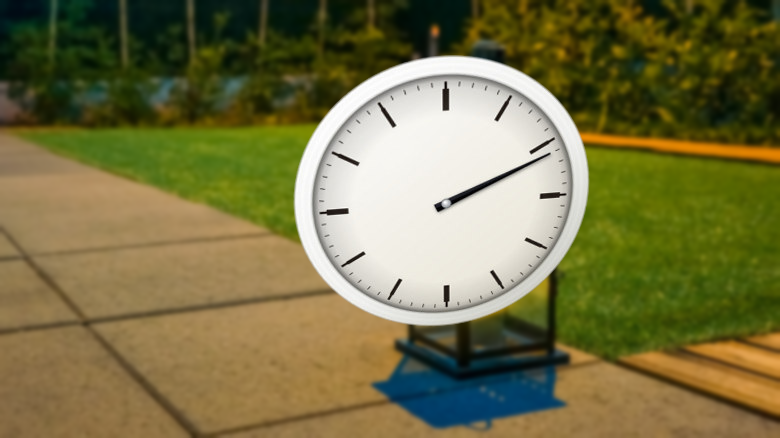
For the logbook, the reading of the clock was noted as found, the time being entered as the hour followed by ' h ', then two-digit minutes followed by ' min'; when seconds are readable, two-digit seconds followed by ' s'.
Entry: 2 h 11 min
